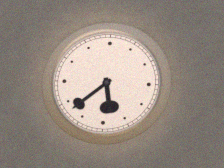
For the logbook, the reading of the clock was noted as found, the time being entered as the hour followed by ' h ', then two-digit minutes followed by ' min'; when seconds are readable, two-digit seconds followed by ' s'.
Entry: 5 h 38 min
